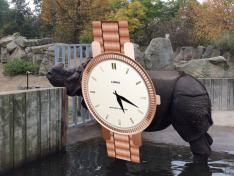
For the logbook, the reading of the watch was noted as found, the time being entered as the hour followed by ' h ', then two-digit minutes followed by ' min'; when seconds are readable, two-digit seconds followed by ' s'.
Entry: 5 h 19 min
